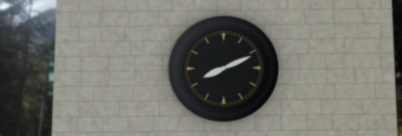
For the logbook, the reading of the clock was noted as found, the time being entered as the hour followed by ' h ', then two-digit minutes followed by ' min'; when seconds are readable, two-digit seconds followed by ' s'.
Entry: 8 h 11 min
